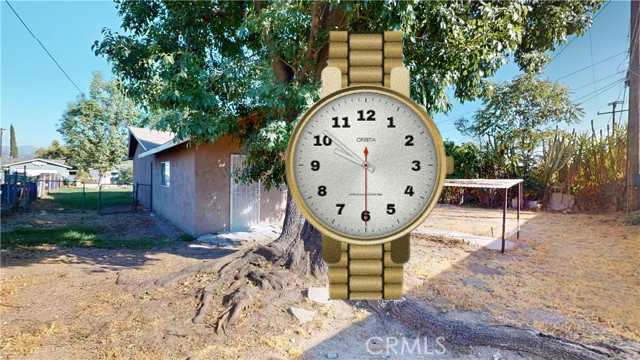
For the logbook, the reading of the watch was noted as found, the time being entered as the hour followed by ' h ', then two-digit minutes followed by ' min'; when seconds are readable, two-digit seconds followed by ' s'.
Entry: 9 h 51 min 30 s
